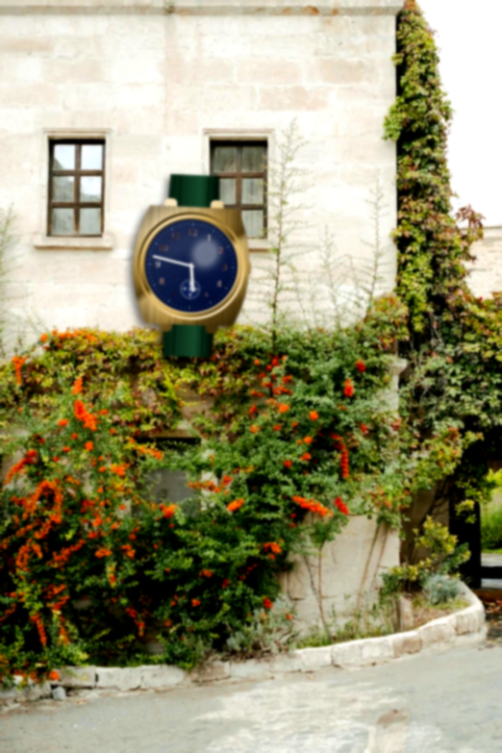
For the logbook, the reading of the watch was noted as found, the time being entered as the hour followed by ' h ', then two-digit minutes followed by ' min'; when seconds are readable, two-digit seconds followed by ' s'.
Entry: 5 h 47 min
